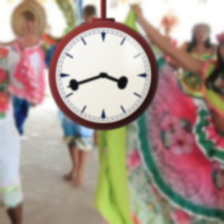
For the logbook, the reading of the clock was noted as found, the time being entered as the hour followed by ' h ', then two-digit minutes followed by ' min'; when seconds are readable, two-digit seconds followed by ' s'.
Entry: 3 h 42 min
